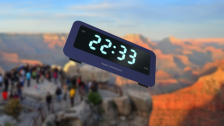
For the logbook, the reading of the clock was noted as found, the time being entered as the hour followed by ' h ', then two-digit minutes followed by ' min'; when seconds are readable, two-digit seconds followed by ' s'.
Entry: 22 h 33 min
